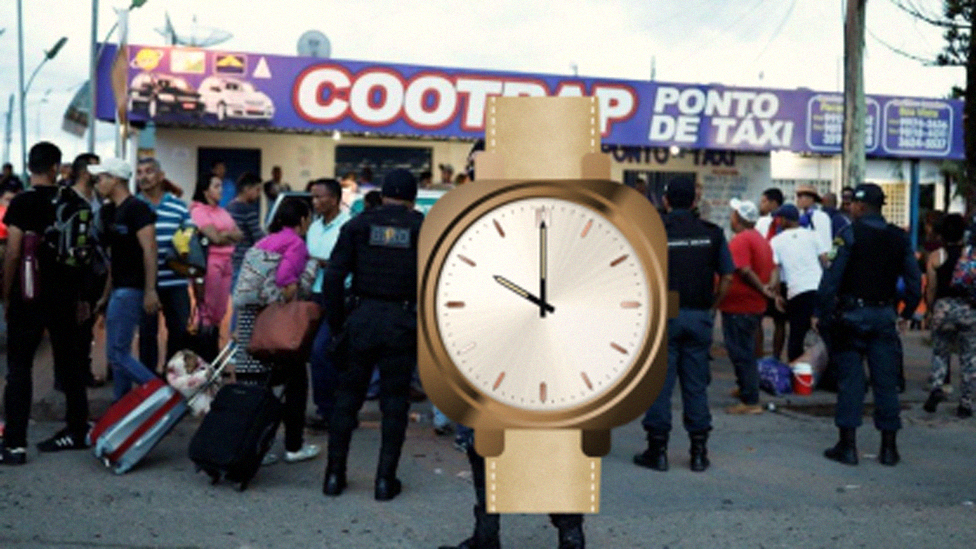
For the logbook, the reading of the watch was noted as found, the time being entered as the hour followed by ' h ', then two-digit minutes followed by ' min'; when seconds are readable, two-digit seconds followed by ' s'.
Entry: 10 h 00 min
